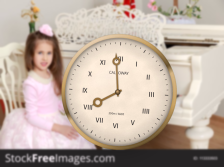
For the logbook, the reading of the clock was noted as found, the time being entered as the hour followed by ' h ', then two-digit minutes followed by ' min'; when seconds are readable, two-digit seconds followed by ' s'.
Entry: 7 h 59 min
